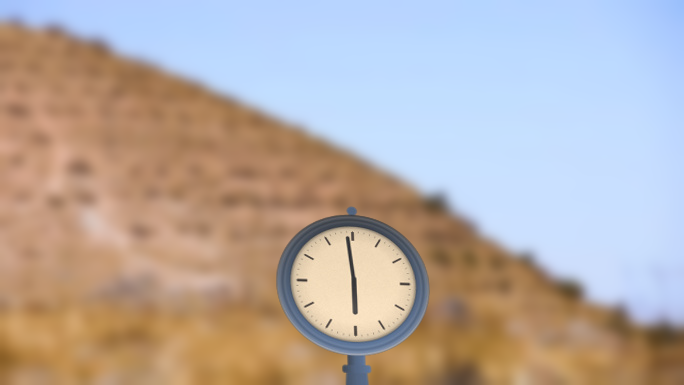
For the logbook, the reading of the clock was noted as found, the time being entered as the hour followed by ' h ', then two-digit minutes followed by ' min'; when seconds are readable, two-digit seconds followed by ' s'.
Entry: 5 h 59 min
